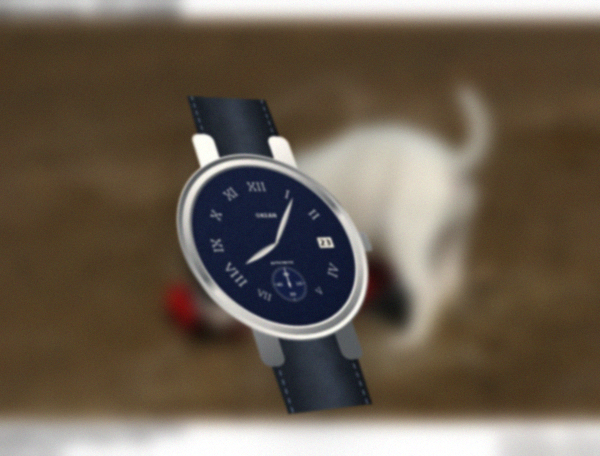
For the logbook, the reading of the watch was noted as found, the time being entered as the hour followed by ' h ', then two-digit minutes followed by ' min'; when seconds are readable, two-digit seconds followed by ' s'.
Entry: 8 h 06 min
